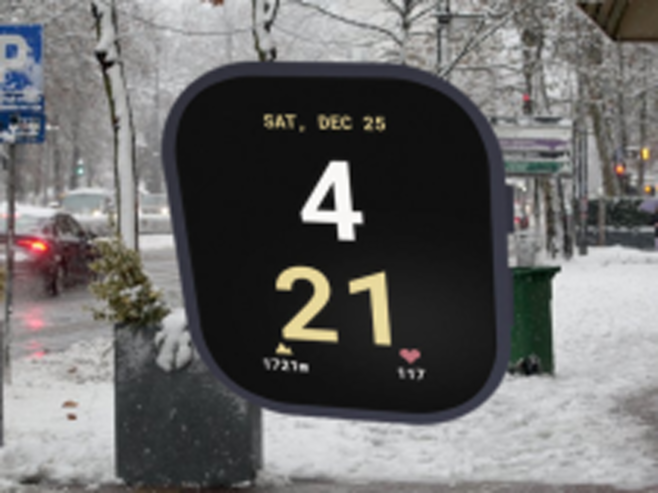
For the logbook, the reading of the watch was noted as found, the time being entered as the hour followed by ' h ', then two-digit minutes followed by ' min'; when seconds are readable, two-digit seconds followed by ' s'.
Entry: 4 h 21 min
